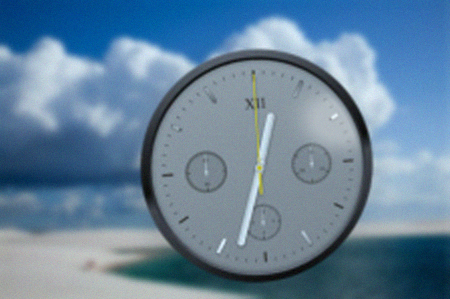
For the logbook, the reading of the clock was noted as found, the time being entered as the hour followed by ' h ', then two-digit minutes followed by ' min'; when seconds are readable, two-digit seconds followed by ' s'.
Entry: 12 h 33 min
